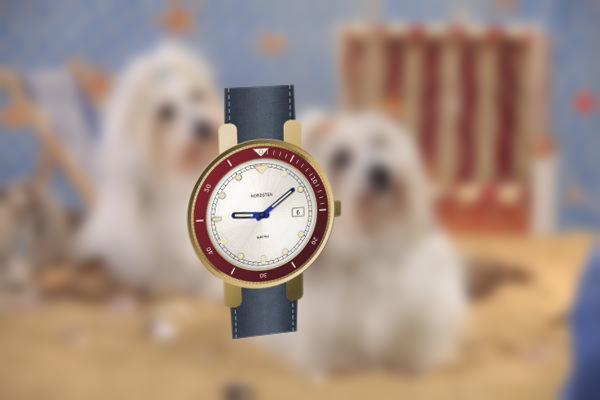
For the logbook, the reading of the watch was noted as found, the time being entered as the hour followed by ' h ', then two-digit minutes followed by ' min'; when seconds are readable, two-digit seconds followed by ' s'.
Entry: 9 h 09 min
